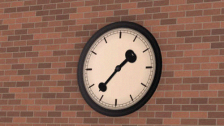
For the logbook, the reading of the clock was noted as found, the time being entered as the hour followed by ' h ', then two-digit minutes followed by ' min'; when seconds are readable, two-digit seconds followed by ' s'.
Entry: 1 h 37 min
